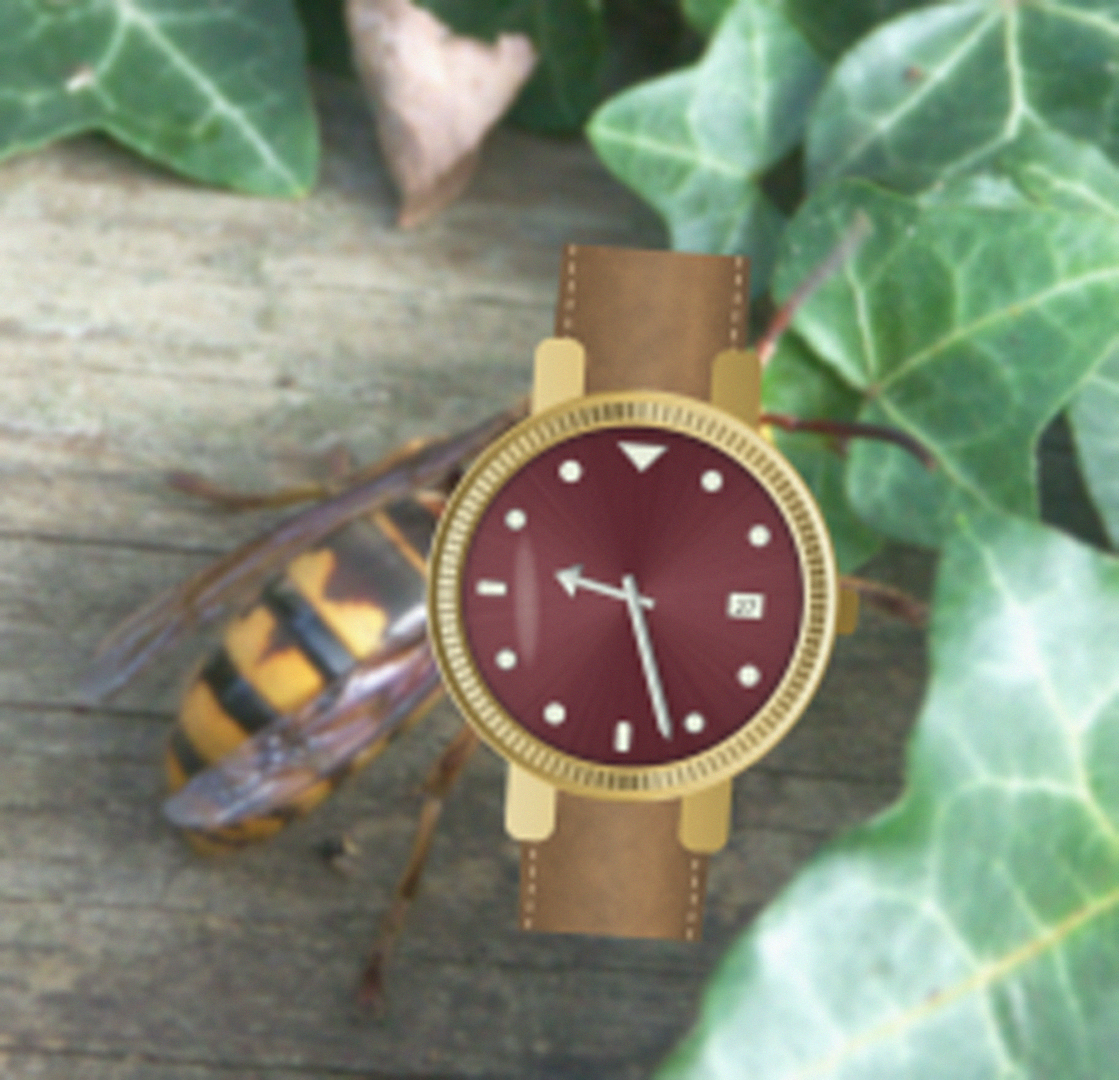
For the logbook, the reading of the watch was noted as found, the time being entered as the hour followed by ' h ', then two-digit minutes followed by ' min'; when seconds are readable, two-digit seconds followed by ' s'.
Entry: 9 h 27 min
